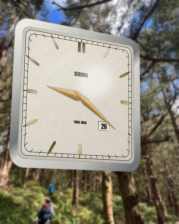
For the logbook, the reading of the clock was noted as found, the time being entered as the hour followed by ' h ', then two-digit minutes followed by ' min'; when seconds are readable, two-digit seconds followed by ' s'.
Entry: 9 h 21 min
